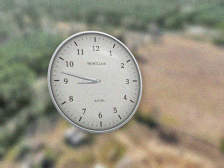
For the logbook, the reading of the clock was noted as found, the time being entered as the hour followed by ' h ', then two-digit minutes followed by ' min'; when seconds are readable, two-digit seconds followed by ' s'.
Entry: 8 h 47 min
